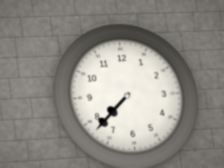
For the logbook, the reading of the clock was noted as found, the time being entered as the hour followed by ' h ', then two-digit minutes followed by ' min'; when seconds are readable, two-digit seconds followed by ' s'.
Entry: 7 h 38 min
